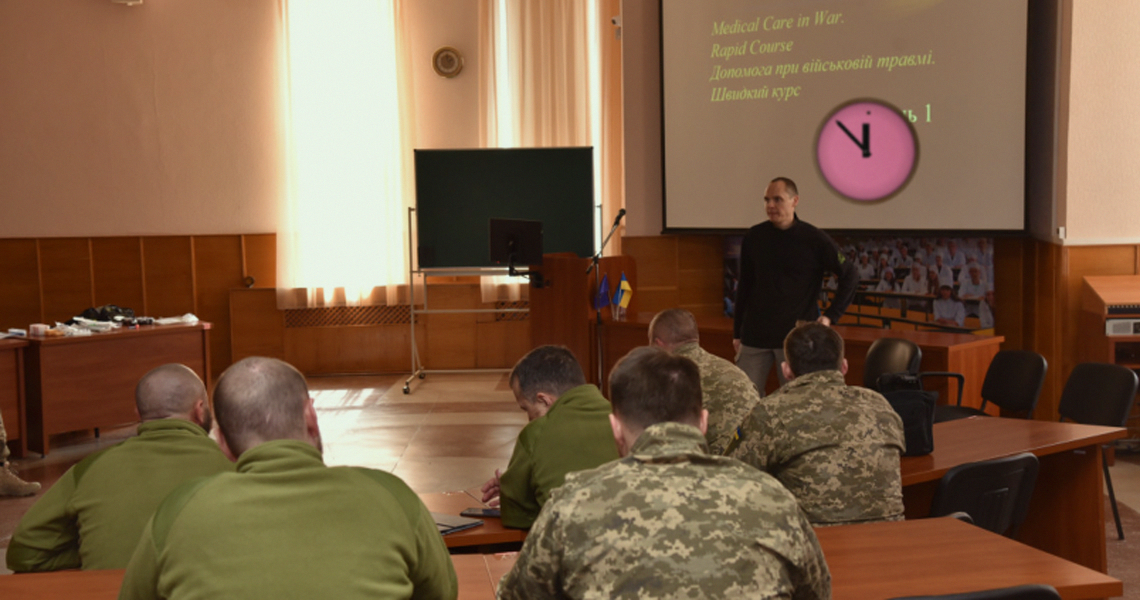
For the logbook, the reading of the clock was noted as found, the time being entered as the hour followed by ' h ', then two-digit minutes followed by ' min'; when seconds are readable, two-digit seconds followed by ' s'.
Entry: 11 h 52 min
